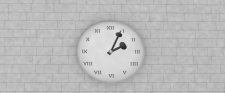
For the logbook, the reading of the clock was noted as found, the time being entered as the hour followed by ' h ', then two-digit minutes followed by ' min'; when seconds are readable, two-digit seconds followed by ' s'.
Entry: 2 h 04 min
